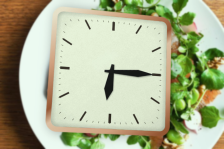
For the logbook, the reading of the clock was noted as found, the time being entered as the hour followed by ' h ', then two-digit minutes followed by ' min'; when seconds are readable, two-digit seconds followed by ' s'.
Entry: 6 h 15 min
